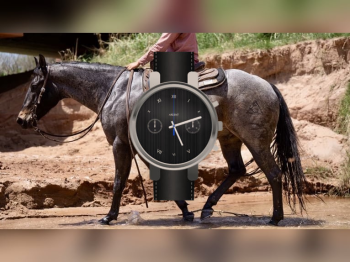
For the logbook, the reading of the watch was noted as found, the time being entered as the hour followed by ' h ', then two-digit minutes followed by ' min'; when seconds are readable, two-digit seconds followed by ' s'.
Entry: 5 h 12 min
